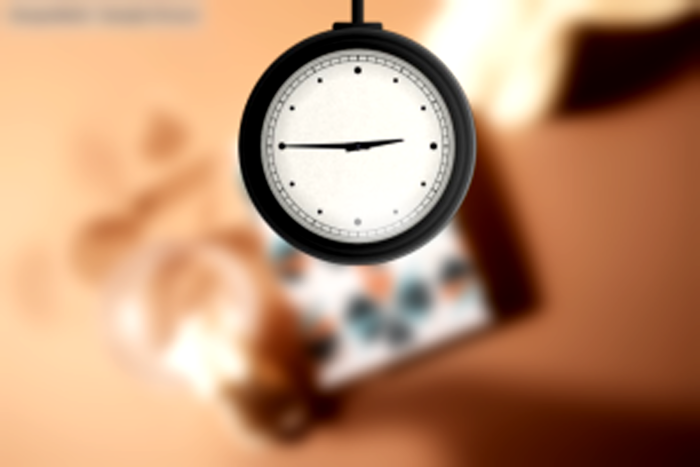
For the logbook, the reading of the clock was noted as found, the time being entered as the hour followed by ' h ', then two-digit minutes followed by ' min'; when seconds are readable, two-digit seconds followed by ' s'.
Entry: 2 h 45 min
